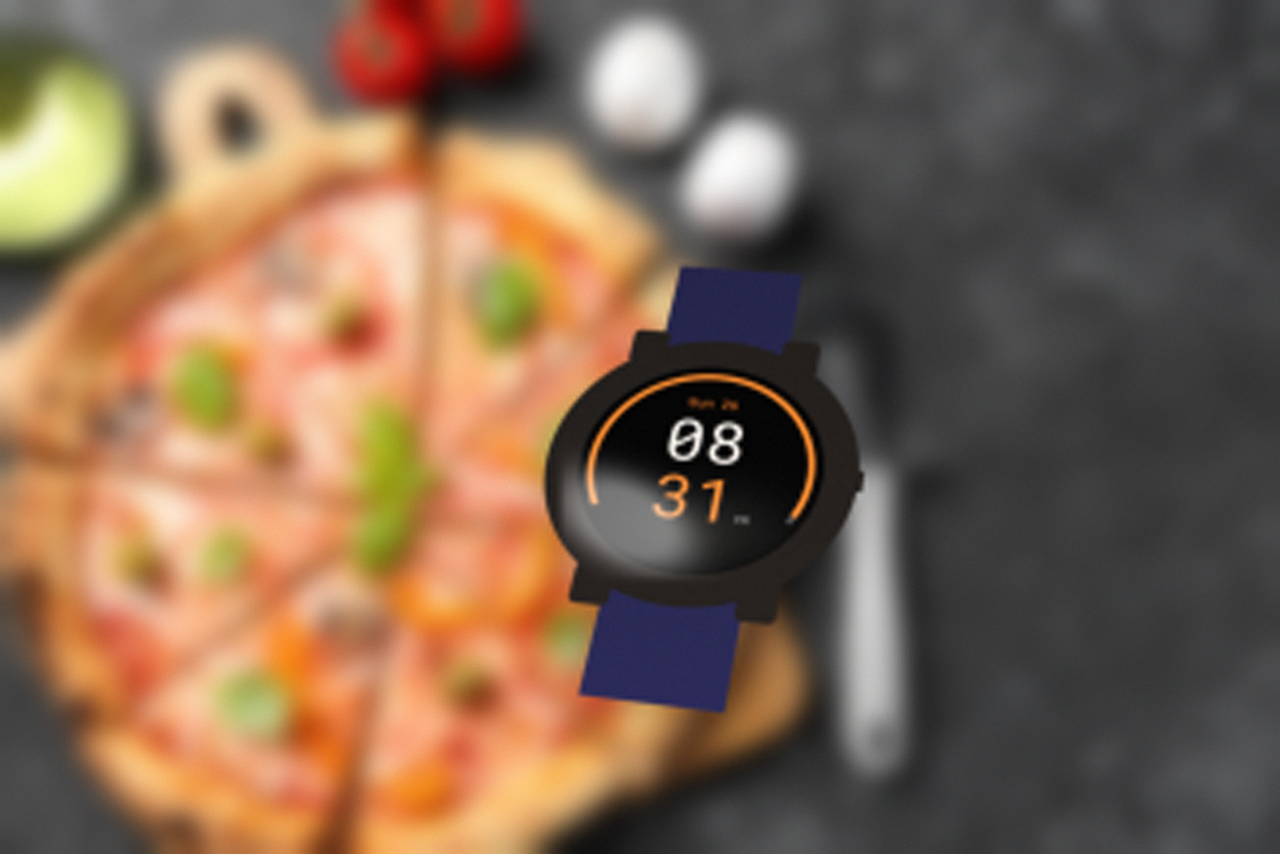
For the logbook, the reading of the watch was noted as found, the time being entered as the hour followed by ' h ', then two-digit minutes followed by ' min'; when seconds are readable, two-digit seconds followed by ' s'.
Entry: 8 h 31 min
